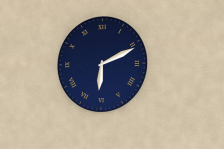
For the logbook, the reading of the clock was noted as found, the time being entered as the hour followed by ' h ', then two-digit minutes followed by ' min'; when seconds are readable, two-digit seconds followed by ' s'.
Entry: 6 h 11 min
